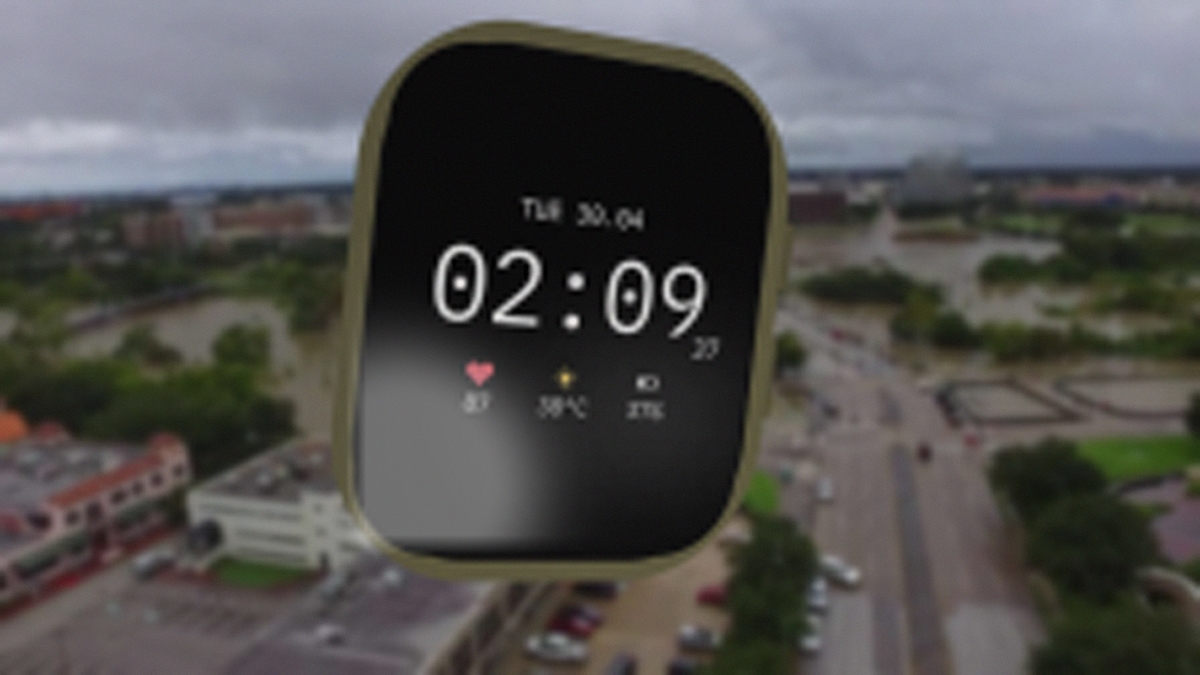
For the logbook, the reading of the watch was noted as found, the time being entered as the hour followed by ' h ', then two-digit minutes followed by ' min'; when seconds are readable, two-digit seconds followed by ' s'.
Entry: 2 h 09 min
